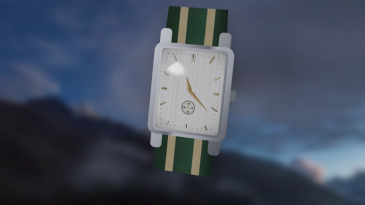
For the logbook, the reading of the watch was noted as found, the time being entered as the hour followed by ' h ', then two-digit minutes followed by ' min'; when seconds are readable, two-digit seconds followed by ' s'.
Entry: 11 h 22 min
